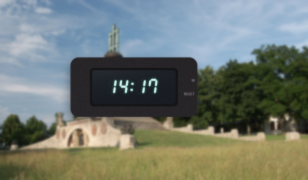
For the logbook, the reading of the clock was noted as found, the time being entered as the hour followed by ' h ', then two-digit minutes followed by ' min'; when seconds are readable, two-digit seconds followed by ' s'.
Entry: 14 h 17 min
